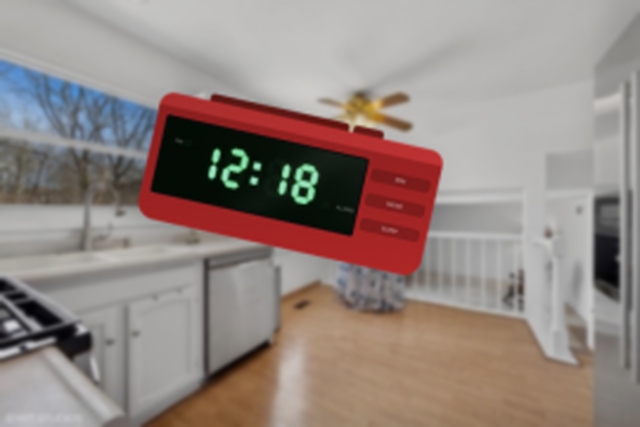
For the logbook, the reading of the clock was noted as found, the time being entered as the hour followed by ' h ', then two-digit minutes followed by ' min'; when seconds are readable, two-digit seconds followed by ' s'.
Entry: 12 h 18 min
